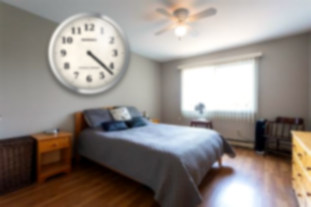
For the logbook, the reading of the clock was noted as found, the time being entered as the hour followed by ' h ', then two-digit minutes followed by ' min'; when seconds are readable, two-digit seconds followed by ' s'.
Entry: 4 h 22 min
